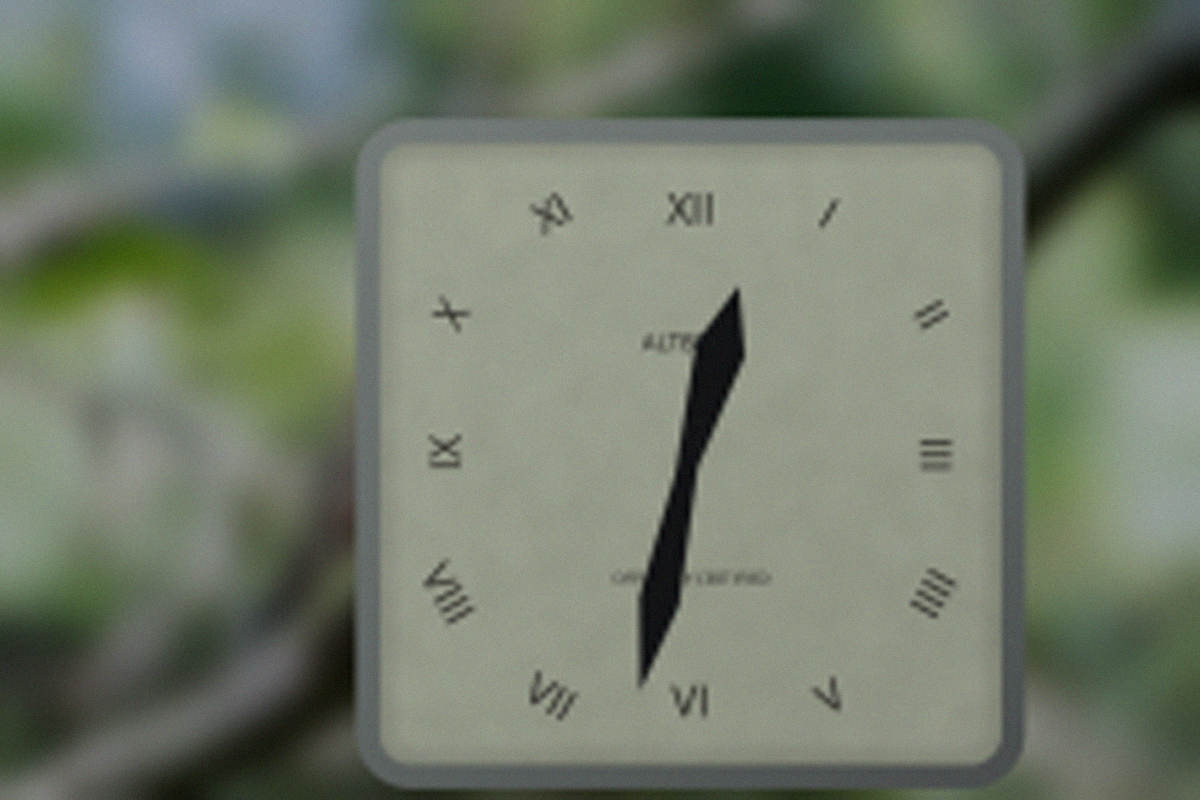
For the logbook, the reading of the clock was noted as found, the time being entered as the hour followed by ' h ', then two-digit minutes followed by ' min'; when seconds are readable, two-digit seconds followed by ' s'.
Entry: 12 h 32 min
